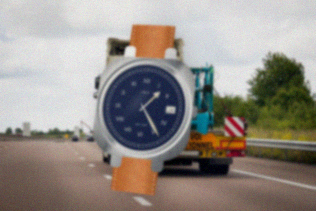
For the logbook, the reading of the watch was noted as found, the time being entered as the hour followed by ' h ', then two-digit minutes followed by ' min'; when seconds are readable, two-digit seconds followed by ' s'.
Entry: 1 h 24 min
